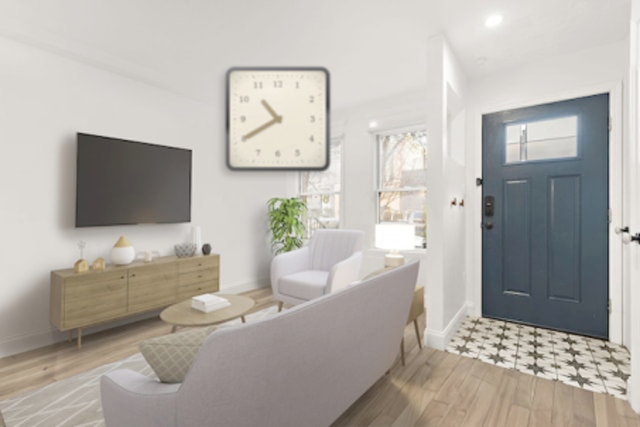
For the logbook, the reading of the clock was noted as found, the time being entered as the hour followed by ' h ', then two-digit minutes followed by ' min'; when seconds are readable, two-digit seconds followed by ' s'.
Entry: 10 h 40 min
